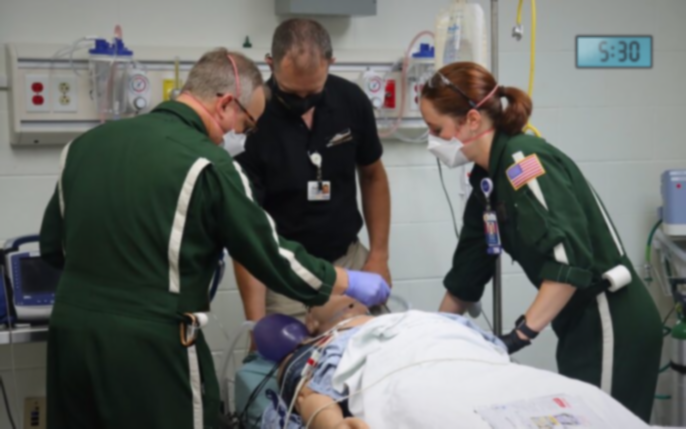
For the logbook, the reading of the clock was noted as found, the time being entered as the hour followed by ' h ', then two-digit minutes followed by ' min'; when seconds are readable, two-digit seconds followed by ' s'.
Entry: 5 h 30 min
